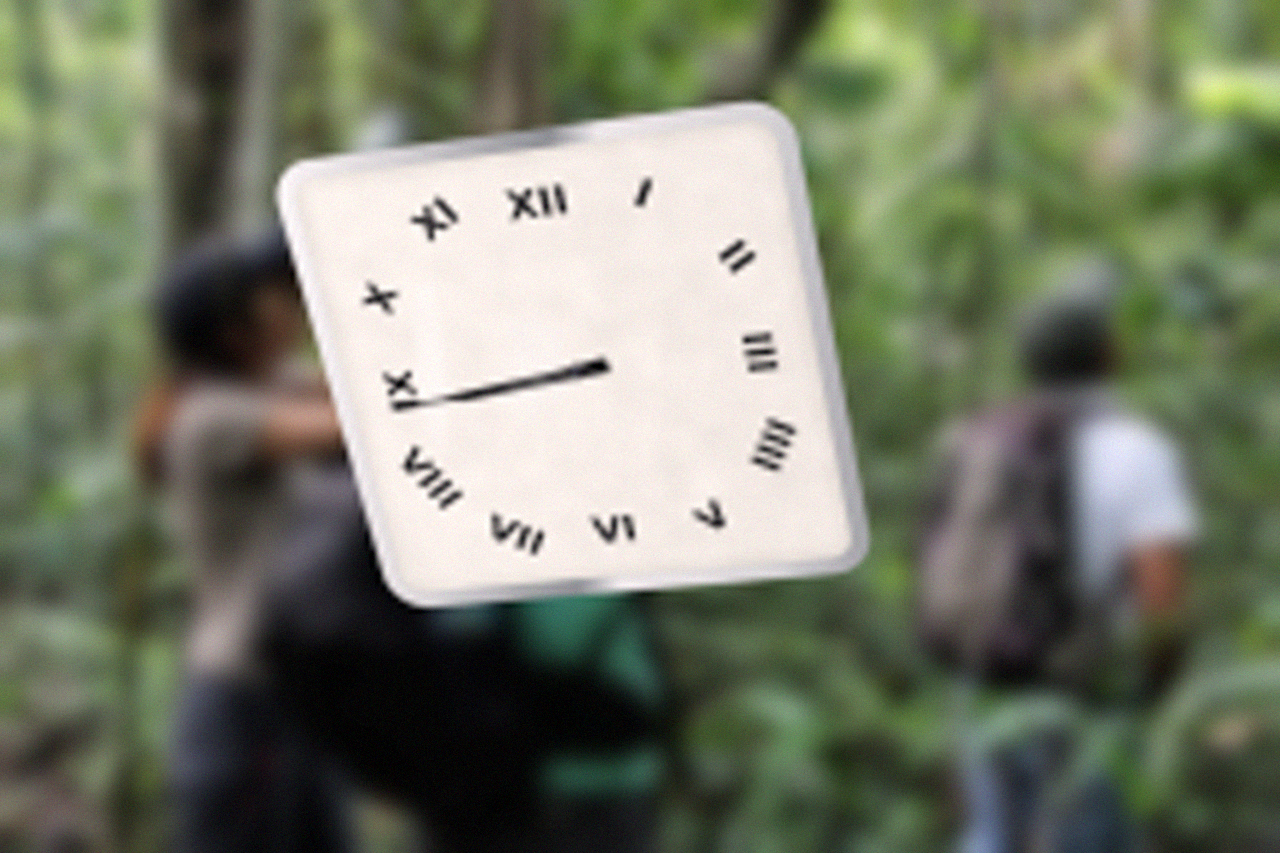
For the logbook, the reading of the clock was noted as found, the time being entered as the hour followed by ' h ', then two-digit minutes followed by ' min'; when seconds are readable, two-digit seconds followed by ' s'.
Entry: 8 h 44 min
